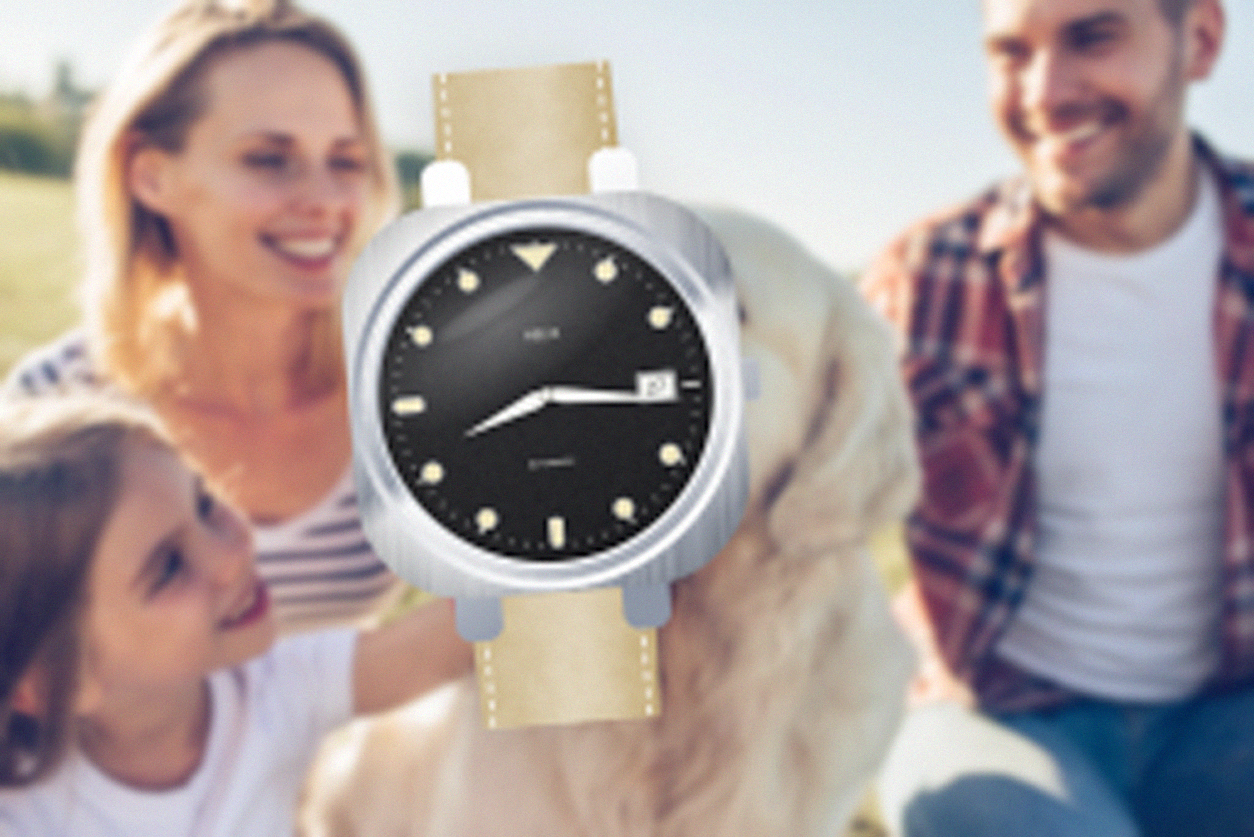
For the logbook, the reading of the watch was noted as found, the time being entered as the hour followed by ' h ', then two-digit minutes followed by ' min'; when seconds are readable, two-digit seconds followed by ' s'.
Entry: 8 h 16 min
